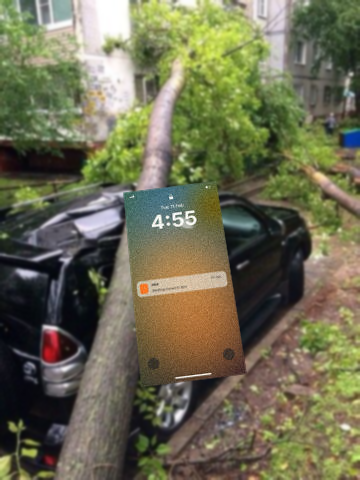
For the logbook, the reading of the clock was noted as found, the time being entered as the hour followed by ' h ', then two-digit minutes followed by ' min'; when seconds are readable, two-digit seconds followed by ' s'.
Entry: 4 h 55 min
